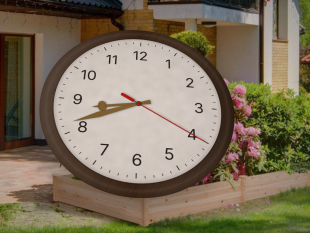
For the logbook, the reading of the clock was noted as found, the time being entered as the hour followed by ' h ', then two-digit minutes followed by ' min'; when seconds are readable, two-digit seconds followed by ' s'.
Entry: 8 h 41 min 20 s
